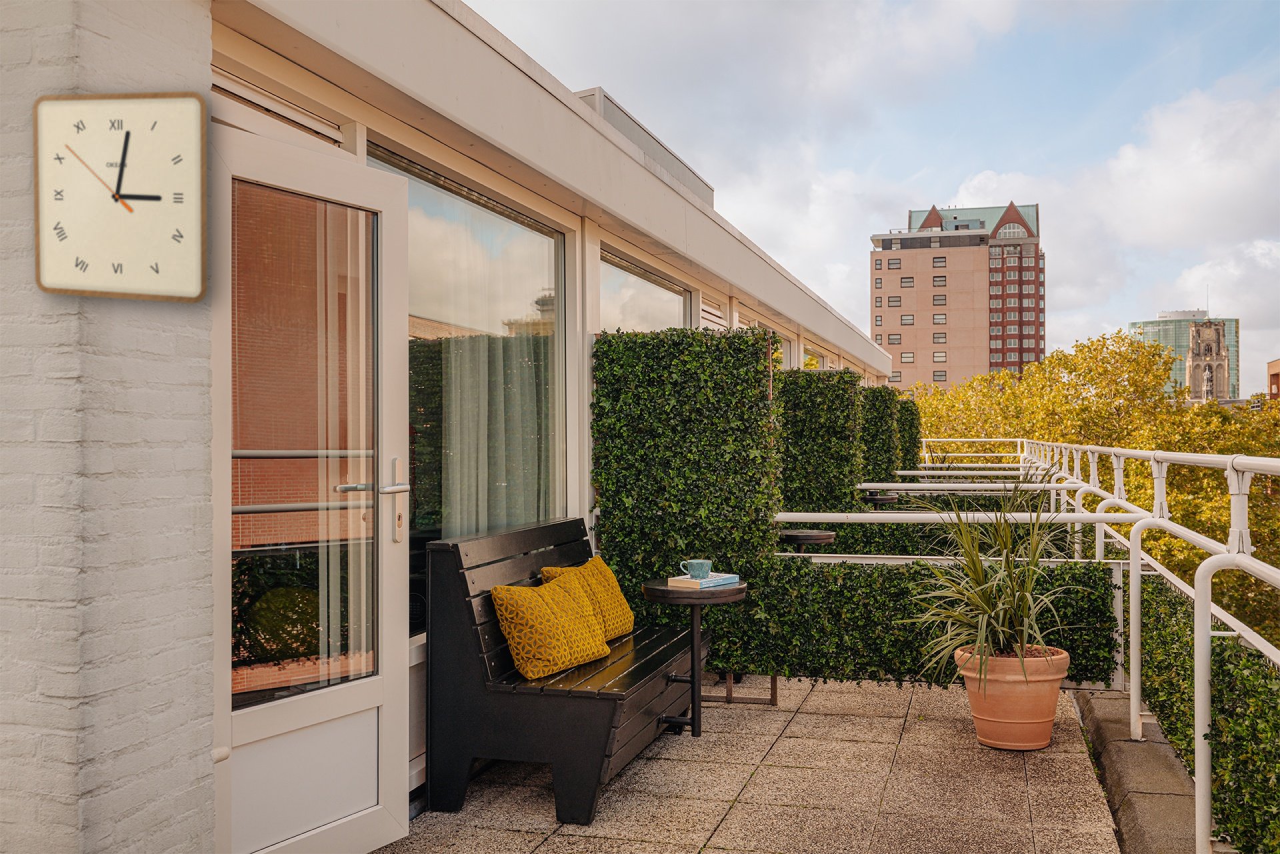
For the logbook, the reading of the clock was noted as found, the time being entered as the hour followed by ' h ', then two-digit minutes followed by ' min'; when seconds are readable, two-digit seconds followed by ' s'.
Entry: 3 h 01 min 52 s
